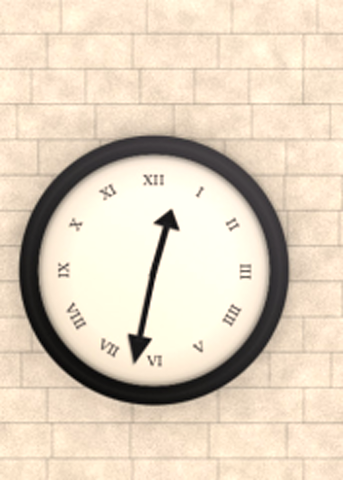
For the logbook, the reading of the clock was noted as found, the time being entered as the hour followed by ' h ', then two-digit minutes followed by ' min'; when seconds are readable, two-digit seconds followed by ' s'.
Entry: 12 h 32 min
